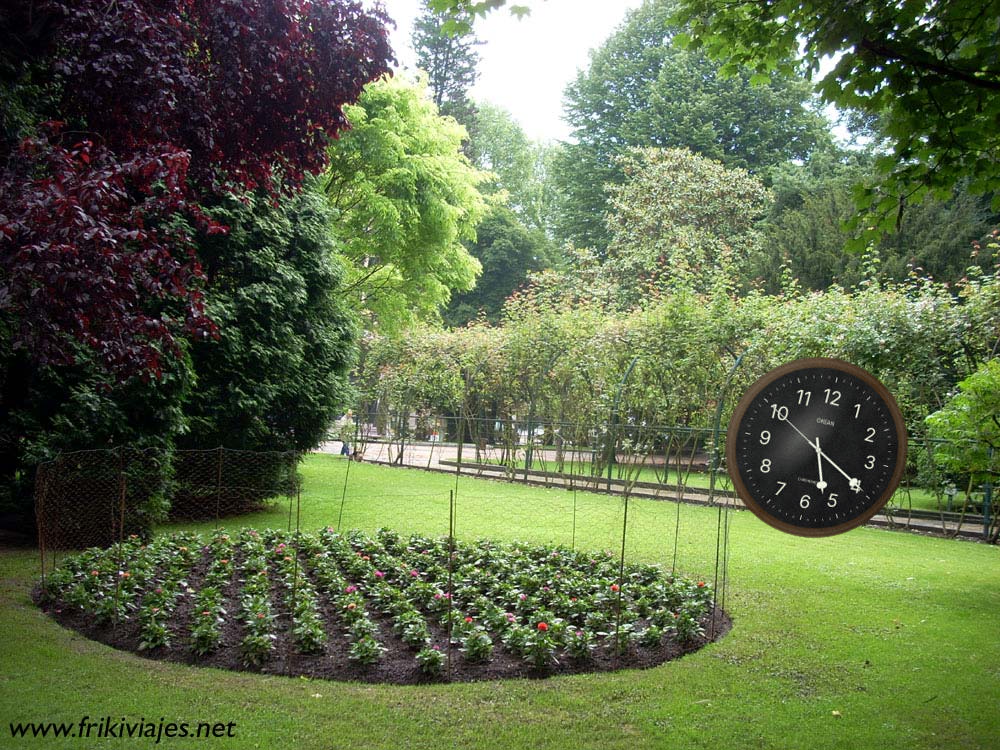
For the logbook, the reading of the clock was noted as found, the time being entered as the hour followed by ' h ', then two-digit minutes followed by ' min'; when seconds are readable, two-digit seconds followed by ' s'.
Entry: 5 h 19 min 50 s
